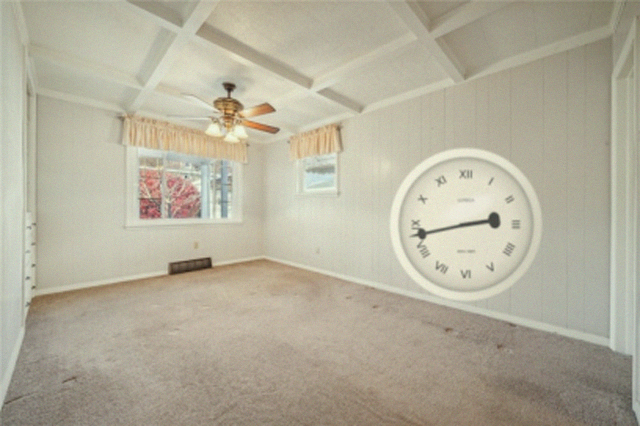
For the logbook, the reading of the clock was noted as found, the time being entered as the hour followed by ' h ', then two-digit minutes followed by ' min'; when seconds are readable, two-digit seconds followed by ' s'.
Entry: 2 h 43 min
